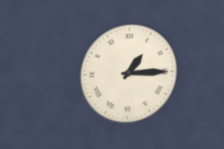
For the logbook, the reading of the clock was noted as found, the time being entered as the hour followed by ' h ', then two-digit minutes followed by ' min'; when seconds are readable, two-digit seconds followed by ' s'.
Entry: 1 h 15 min
